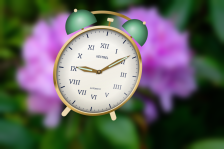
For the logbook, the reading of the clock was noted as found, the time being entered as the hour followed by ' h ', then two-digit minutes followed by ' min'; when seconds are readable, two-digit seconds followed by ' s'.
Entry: 9 h 09 min
